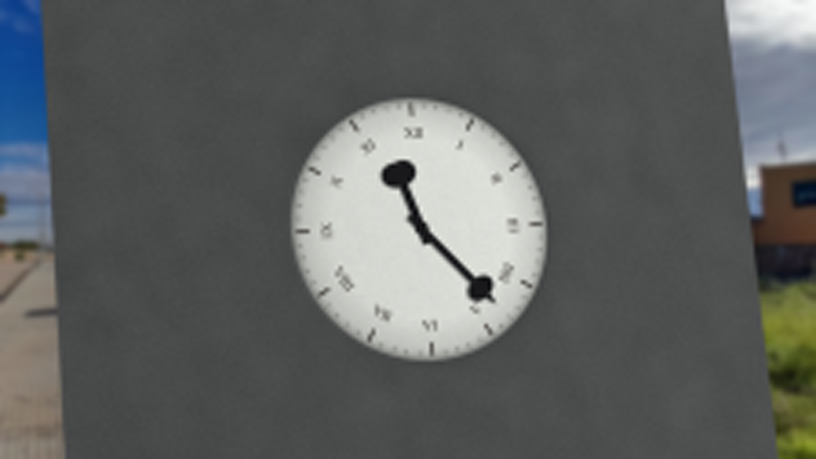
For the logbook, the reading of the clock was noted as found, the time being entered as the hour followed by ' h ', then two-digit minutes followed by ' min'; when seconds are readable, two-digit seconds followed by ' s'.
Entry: 11 h 23 min
